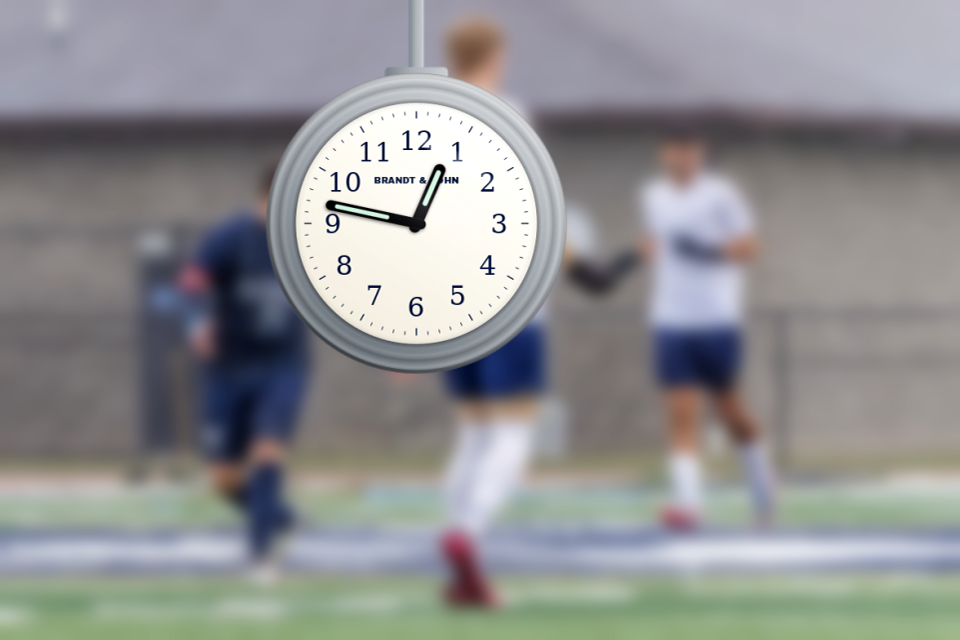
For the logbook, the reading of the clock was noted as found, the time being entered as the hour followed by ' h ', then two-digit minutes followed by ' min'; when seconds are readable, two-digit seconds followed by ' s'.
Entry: 12 h 47 min
